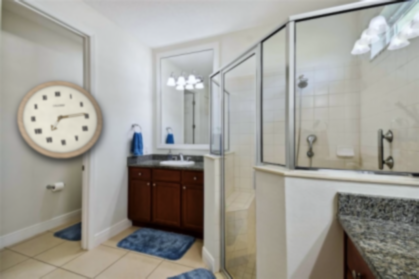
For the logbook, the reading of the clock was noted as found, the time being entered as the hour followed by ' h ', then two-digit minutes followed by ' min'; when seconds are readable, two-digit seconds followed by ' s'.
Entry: 7 h 14 min
